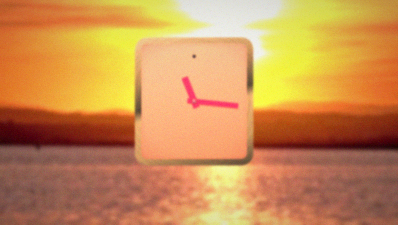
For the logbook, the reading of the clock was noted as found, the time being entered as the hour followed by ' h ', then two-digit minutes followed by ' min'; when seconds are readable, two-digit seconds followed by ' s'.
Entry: 11 h 16 min
